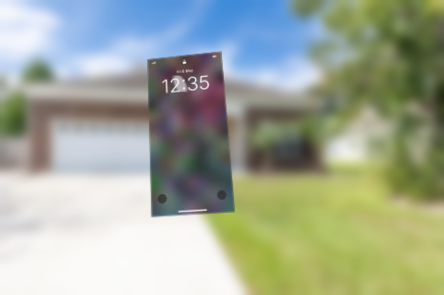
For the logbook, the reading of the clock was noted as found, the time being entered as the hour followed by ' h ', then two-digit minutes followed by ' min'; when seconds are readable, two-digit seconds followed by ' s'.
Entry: 12 h 35 min
